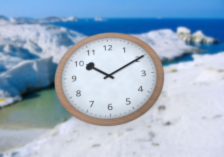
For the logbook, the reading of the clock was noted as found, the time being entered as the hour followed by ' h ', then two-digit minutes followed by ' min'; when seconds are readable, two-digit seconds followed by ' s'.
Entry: 10 h 10 min
